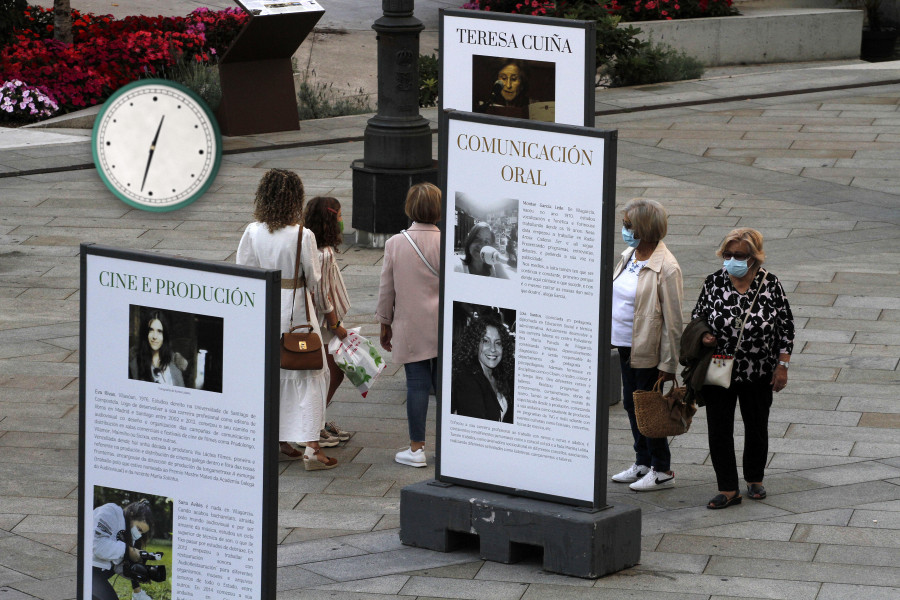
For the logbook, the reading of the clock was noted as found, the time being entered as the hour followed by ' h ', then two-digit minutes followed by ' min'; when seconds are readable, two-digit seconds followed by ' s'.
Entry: 12 h 32 min
